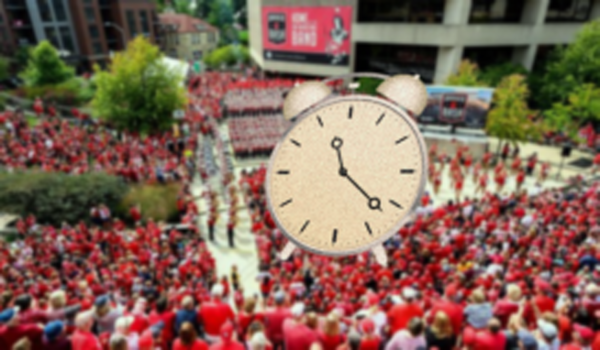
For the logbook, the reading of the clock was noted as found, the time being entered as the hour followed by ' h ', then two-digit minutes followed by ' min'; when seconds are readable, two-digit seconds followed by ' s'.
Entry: 11 h 22 min
